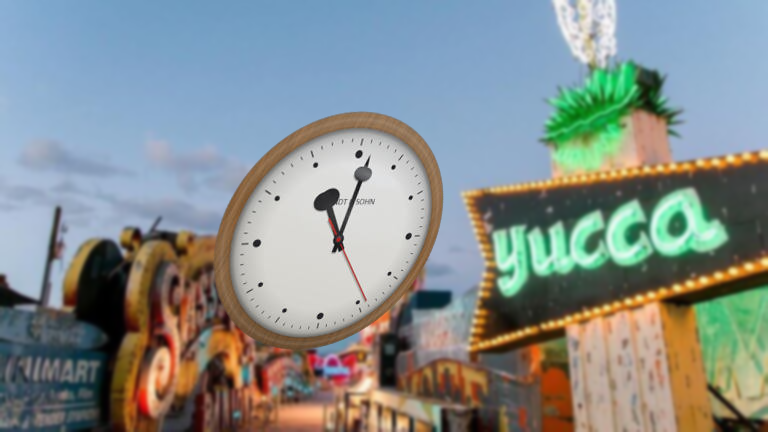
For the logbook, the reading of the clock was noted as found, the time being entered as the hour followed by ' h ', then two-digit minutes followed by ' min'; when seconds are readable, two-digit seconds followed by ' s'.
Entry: 11 h 01 min 24 s
